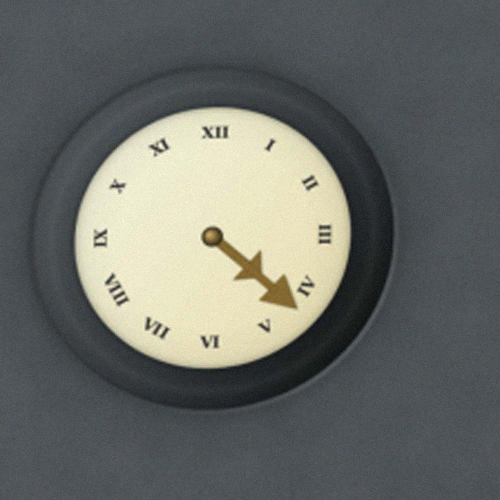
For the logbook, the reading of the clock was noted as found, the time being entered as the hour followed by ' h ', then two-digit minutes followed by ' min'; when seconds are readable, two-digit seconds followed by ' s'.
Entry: 4 h 22 min
